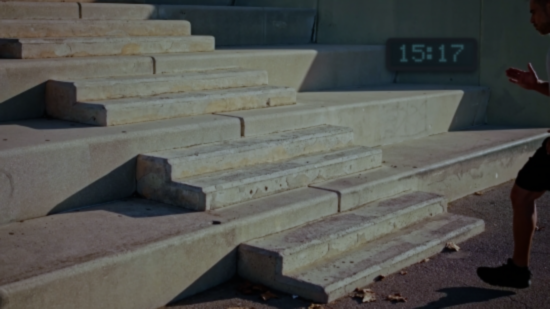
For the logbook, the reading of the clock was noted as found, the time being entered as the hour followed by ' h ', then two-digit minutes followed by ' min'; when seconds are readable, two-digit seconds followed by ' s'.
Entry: 15 h 17 min
